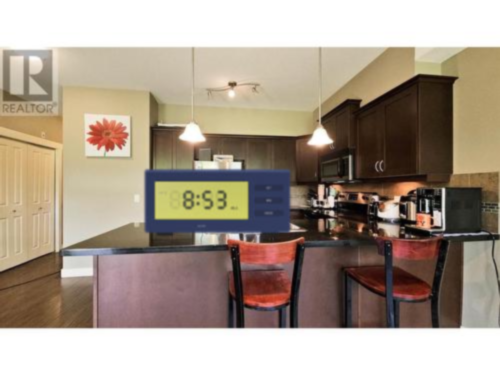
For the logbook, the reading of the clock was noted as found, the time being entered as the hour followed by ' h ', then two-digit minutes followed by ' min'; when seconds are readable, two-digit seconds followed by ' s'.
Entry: 8 h 53 min
